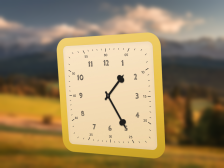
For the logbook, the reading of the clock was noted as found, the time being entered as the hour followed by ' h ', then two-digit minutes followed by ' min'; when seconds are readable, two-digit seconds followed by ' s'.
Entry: 1 h 25 min
